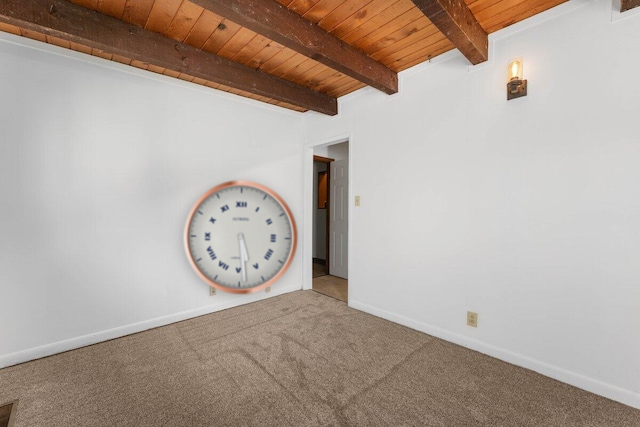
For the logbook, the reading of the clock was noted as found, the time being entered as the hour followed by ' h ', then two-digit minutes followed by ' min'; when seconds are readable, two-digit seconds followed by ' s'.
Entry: 5 h 29 min
